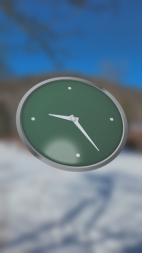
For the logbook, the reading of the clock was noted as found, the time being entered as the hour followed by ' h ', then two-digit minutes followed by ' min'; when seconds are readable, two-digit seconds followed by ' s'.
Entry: 9 h 25 min
